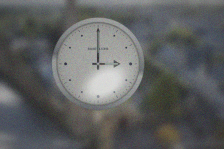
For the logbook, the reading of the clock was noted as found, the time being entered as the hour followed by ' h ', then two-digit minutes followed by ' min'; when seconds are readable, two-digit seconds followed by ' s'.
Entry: 3 h 00 min
